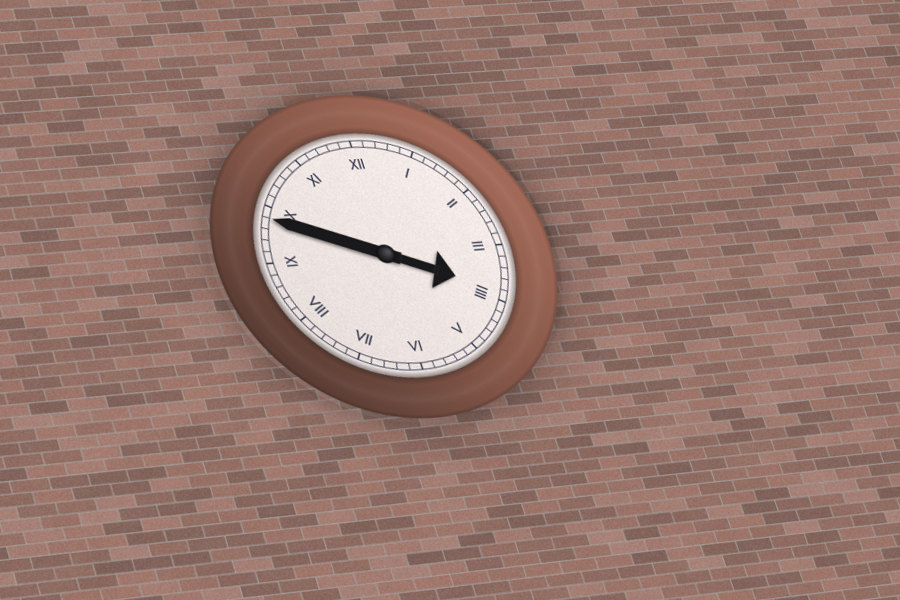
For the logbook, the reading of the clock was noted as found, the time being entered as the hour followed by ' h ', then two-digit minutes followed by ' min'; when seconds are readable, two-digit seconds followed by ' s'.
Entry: 3 h 49 min
